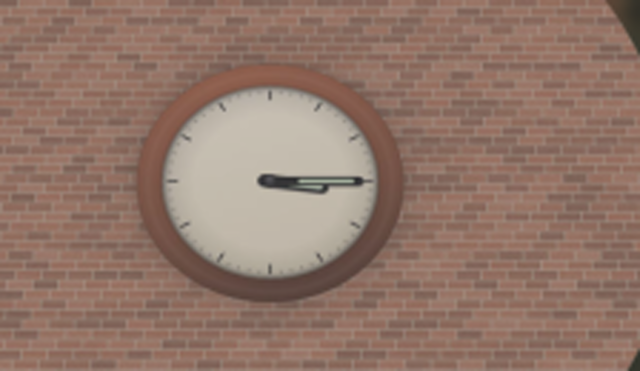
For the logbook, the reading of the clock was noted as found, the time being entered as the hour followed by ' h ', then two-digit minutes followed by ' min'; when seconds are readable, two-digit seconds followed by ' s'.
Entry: 3 h 15 min
